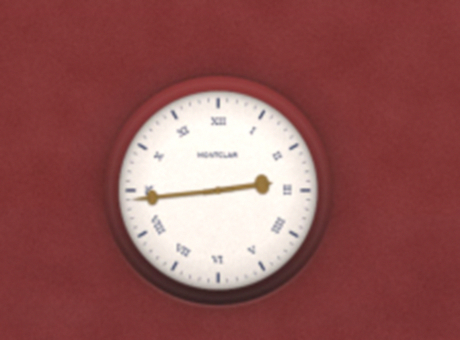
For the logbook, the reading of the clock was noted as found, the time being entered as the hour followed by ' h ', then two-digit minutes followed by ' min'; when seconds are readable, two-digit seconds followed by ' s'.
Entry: 2 h 44 min
